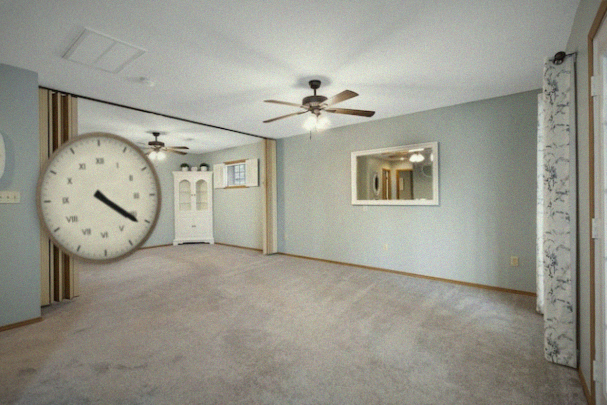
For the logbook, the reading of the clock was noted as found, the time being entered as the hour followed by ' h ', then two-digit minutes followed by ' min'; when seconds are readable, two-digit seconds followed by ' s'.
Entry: 4 h 21 min
